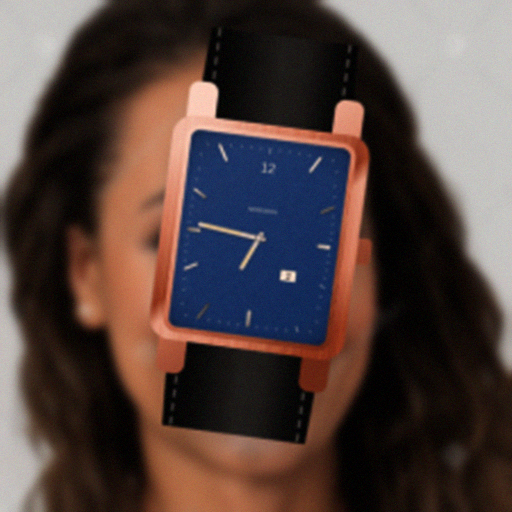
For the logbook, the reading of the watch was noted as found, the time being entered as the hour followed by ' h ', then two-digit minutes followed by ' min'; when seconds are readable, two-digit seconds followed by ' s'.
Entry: 6 h 46 min
